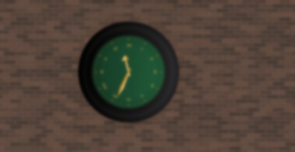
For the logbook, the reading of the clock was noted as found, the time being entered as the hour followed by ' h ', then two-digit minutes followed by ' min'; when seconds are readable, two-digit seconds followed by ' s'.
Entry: 11 h 34 min
